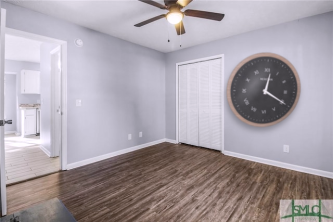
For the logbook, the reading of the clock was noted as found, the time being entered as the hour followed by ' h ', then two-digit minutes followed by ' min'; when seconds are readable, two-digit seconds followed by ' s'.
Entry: 12 h 20 min
